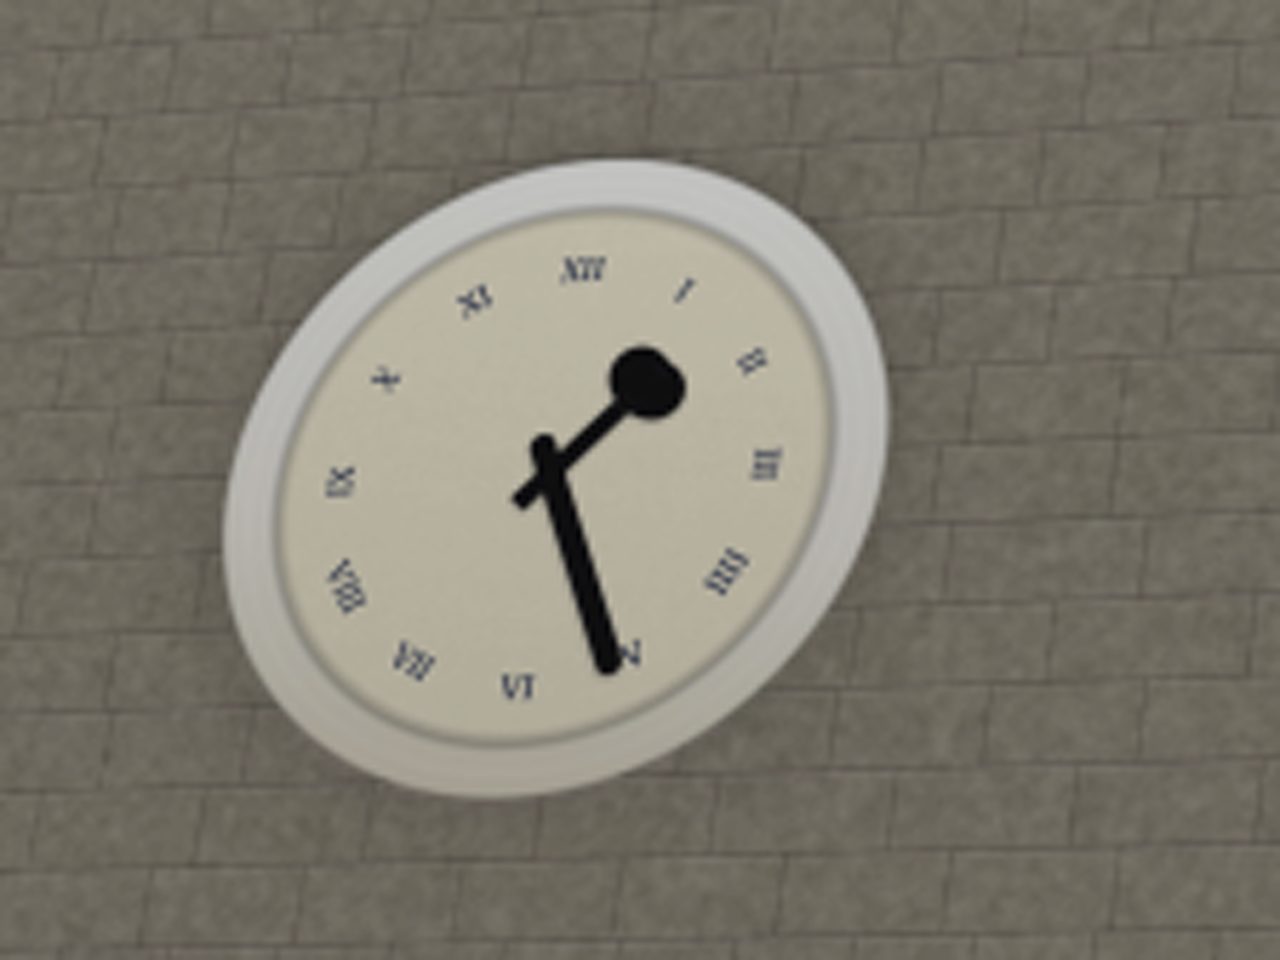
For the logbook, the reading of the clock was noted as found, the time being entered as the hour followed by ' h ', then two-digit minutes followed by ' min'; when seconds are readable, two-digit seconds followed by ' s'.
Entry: 1 h 26 min
